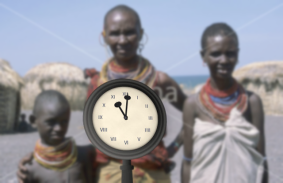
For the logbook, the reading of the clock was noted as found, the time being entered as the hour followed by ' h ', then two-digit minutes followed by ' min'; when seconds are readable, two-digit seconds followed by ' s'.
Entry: 11 h 01 min
